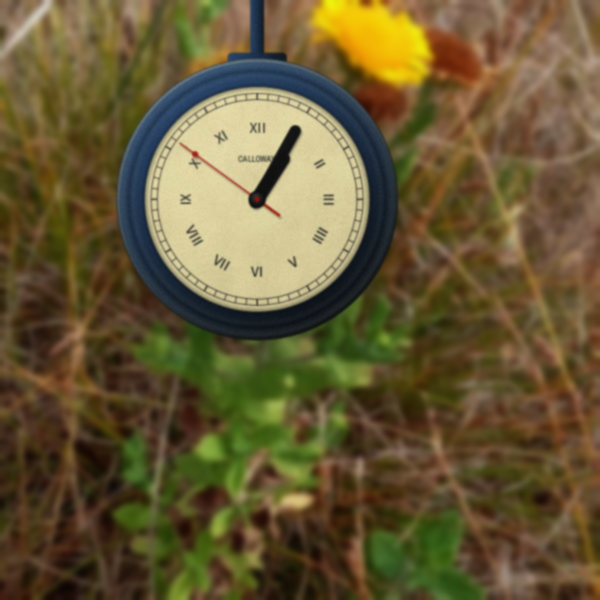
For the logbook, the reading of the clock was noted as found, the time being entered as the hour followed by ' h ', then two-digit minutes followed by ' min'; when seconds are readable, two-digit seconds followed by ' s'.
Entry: 1 h 04 min 51 s
